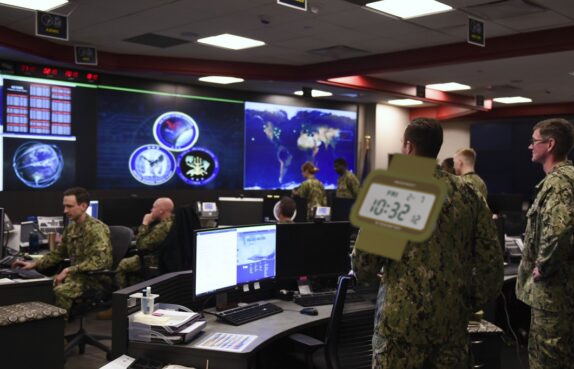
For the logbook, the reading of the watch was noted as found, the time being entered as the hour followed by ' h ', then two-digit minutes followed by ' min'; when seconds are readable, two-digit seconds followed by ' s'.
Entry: 10 h 32 min
